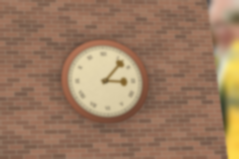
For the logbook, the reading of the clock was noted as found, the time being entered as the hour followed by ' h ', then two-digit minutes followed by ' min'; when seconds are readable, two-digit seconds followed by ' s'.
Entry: 3 h 07 min
